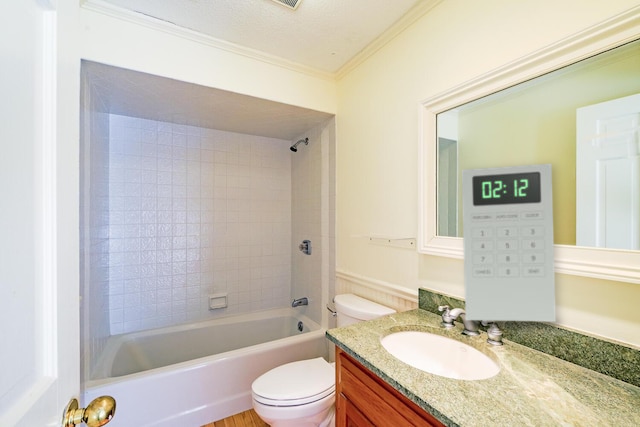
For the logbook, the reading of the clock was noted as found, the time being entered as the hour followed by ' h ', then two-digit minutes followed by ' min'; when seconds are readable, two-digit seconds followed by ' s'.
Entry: 2 h 12 min
